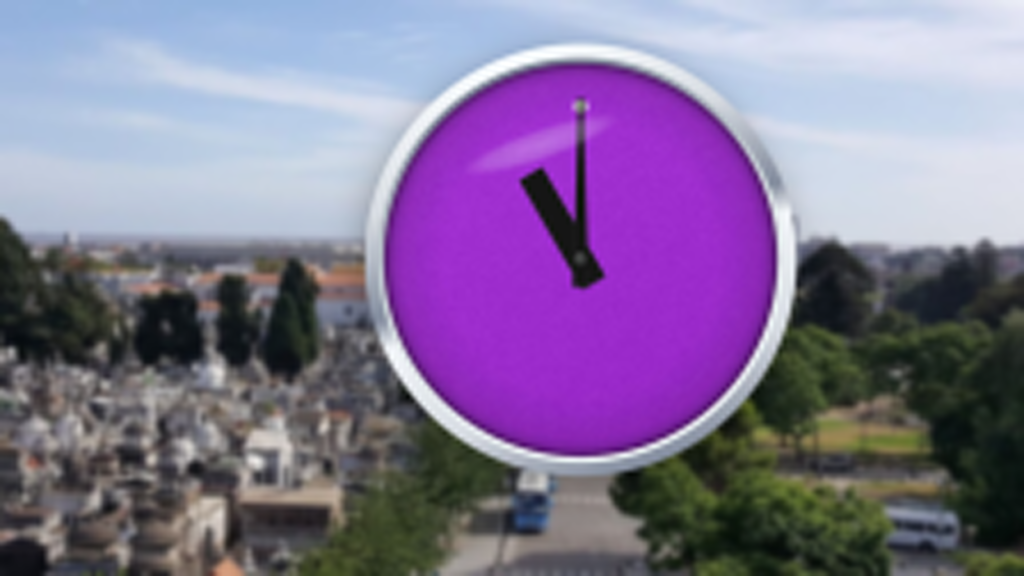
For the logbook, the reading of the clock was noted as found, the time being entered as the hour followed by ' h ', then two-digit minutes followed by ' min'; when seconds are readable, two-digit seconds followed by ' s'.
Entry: 11 h 00 min
